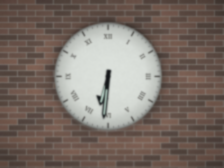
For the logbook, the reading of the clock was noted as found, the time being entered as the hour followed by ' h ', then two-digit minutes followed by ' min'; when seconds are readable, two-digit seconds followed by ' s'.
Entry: 6 h 31 min
